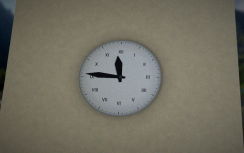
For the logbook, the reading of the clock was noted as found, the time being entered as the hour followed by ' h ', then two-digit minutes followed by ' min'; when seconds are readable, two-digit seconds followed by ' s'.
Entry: 11 h 46 min
